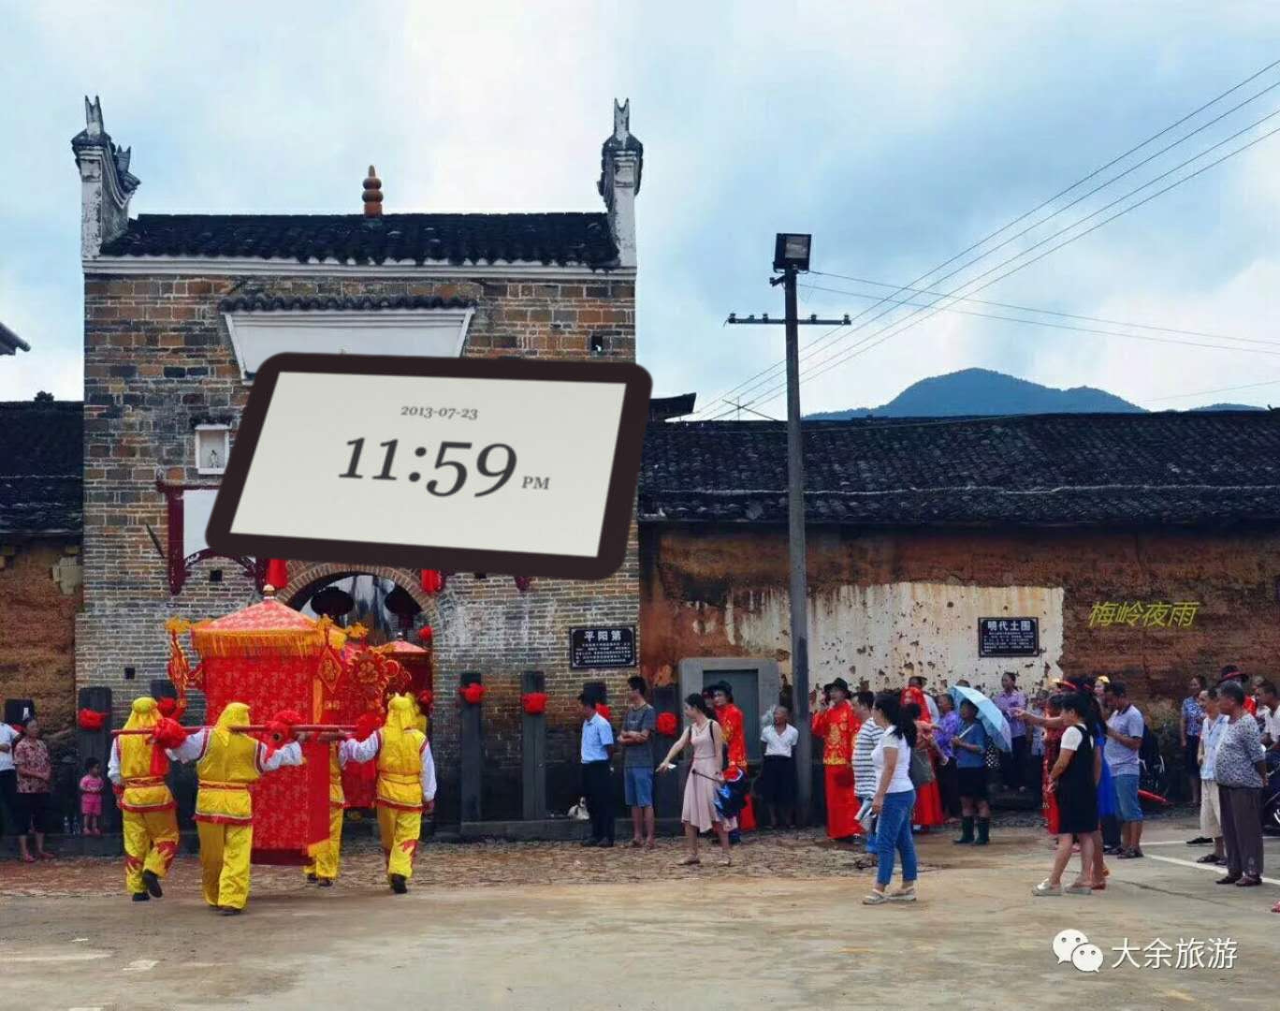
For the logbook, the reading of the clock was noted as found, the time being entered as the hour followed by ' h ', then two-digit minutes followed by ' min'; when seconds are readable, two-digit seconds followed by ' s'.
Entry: 11 h 59 min
